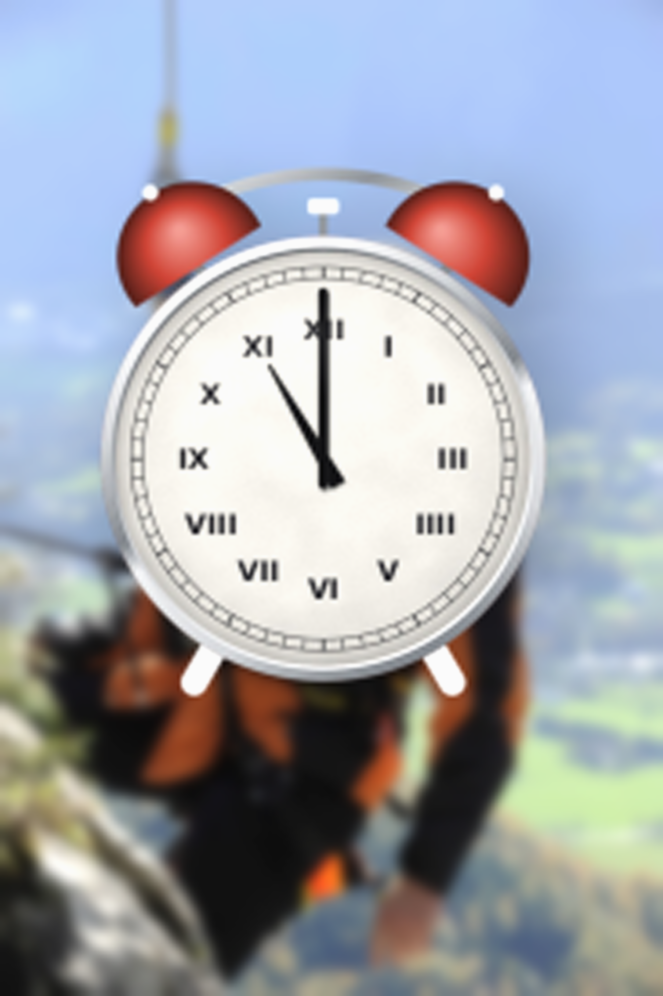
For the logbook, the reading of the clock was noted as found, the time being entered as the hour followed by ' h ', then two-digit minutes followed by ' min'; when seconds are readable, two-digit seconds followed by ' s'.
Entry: 11 h 00 min
